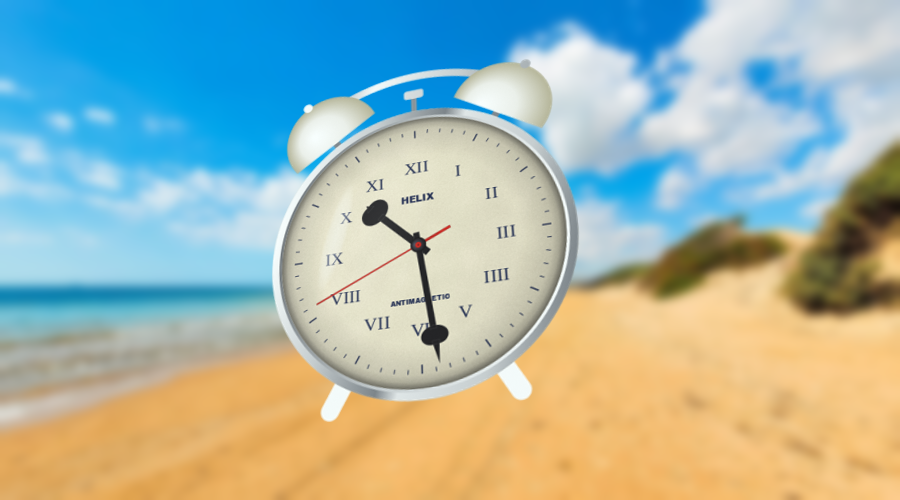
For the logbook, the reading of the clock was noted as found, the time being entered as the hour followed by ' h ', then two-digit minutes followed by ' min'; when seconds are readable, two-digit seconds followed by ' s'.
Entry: 10 h 28 min 41 s
